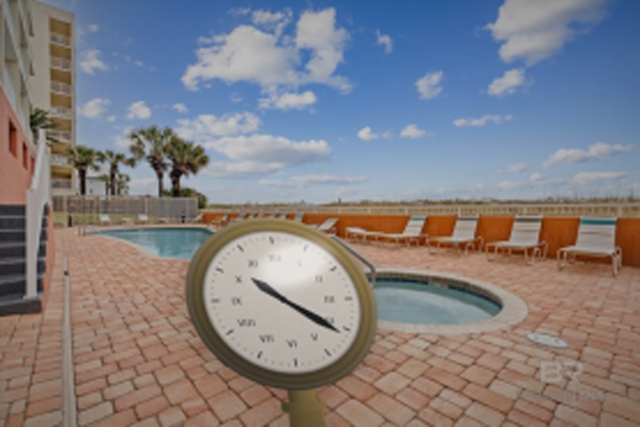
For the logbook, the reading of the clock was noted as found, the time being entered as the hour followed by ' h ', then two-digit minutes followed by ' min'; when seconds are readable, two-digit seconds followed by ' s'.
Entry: 10 h 21 min
